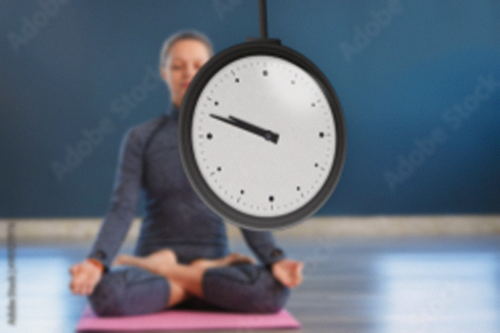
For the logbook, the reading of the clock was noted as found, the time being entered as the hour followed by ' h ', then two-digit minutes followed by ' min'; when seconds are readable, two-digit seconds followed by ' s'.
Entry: 9 h 48 min
